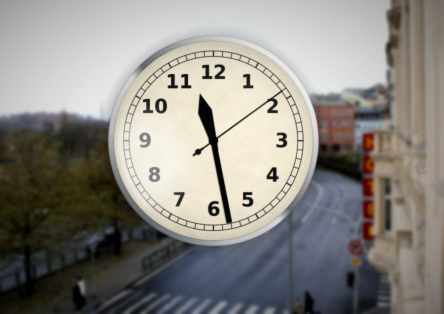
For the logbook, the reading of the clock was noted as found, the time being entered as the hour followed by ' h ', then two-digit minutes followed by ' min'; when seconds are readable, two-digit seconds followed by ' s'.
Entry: 11 h 28 min 09 s
